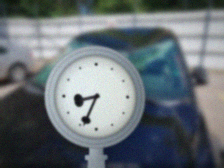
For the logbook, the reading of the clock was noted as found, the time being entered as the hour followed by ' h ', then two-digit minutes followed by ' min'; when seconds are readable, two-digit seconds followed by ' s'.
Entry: 8 h 34 min
